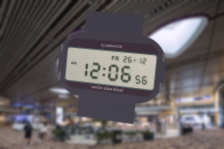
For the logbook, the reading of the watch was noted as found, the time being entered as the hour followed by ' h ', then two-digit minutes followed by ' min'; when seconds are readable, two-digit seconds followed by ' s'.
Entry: 12 h 06 min
